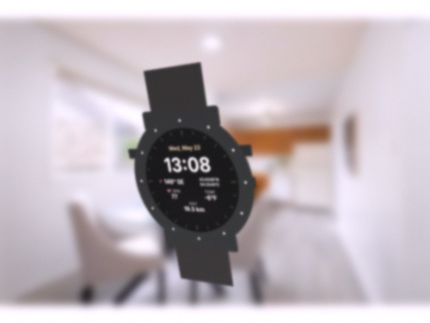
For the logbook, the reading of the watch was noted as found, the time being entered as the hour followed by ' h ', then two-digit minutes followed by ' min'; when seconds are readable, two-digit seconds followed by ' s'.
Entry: 13 h 08 min
